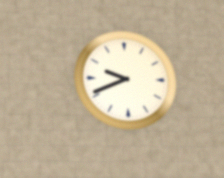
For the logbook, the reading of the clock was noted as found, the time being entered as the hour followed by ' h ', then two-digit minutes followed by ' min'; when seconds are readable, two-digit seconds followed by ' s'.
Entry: 9 h 41 min
